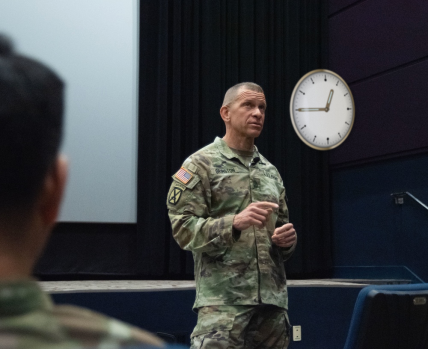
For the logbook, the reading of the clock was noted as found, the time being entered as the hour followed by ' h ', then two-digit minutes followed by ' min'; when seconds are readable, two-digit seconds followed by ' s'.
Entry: 12 h 45 min
